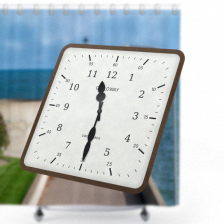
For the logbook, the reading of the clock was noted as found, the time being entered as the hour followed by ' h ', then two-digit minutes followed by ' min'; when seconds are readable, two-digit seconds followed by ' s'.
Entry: 11 h 30 min
